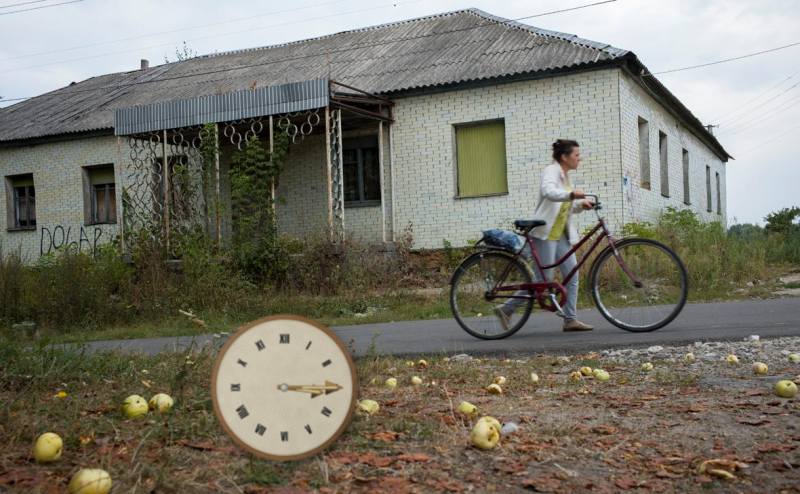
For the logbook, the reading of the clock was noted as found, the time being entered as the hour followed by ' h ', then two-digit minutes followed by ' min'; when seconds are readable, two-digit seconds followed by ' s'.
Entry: 3 h 15 min
